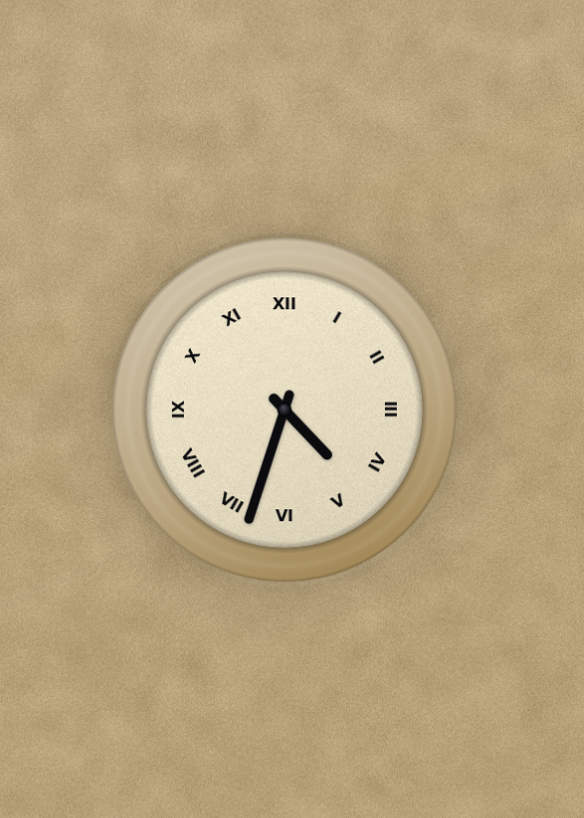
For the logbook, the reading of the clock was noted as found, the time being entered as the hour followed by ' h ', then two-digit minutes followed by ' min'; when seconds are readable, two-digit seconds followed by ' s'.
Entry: 4 h 33 min
